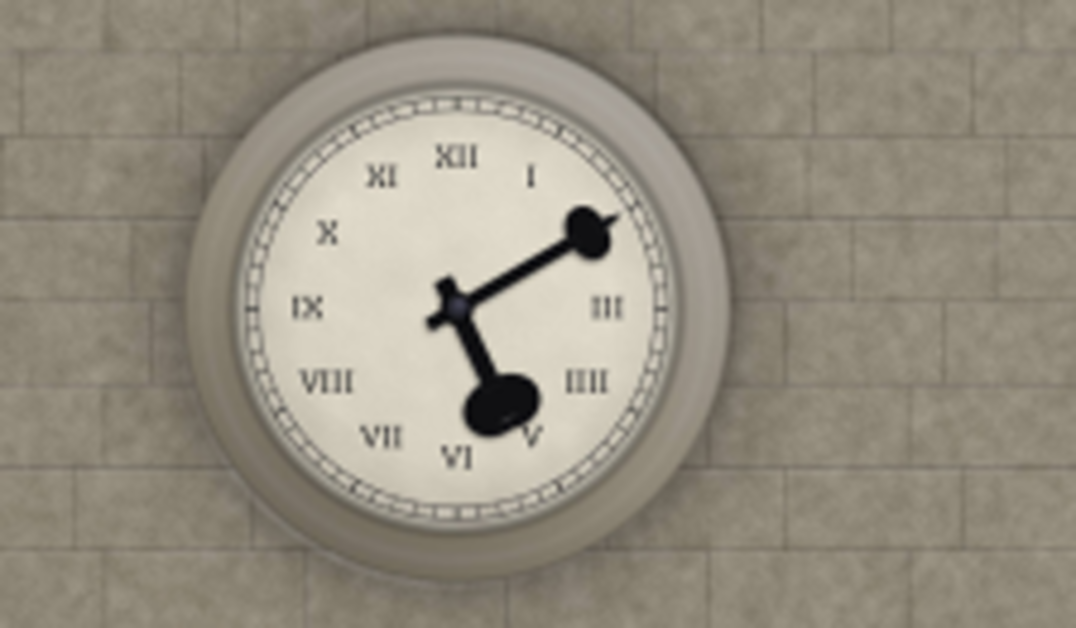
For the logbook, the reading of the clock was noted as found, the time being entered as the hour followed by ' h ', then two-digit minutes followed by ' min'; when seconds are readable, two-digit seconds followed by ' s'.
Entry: 5 h 10 min
